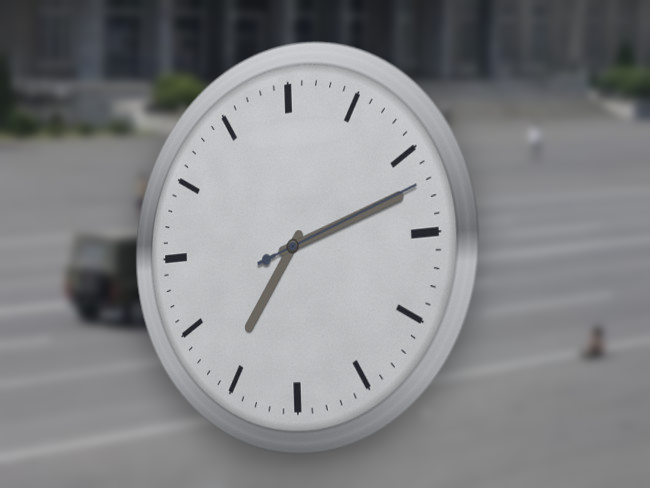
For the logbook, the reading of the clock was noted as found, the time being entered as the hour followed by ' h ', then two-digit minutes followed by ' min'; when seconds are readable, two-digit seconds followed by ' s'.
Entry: 7 h 12 min 12 s
